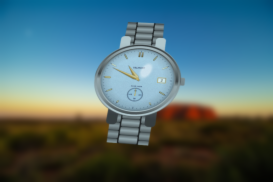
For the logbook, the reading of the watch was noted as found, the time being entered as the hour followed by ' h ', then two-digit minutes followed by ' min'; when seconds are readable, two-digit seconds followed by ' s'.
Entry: 10 h 49 min
